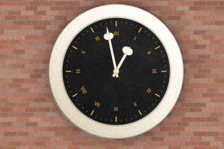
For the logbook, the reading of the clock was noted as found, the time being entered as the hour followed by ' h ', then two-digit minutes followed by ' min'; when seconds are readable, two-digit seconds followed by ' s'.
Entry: 12 h 58 min
